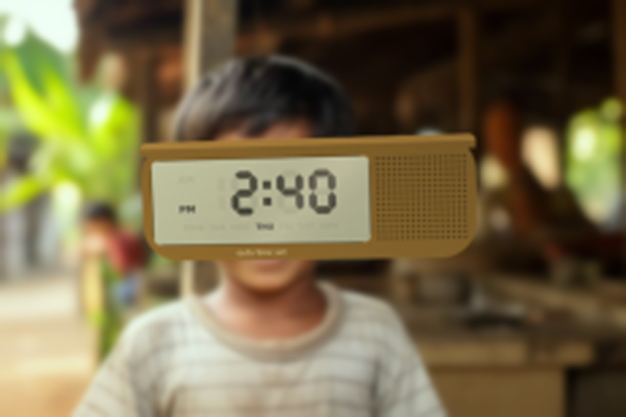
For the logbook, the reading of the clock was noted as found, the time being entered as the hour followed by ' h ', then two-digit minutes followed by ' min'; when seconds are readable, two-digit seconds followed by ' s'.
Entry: 2 h 40 min
